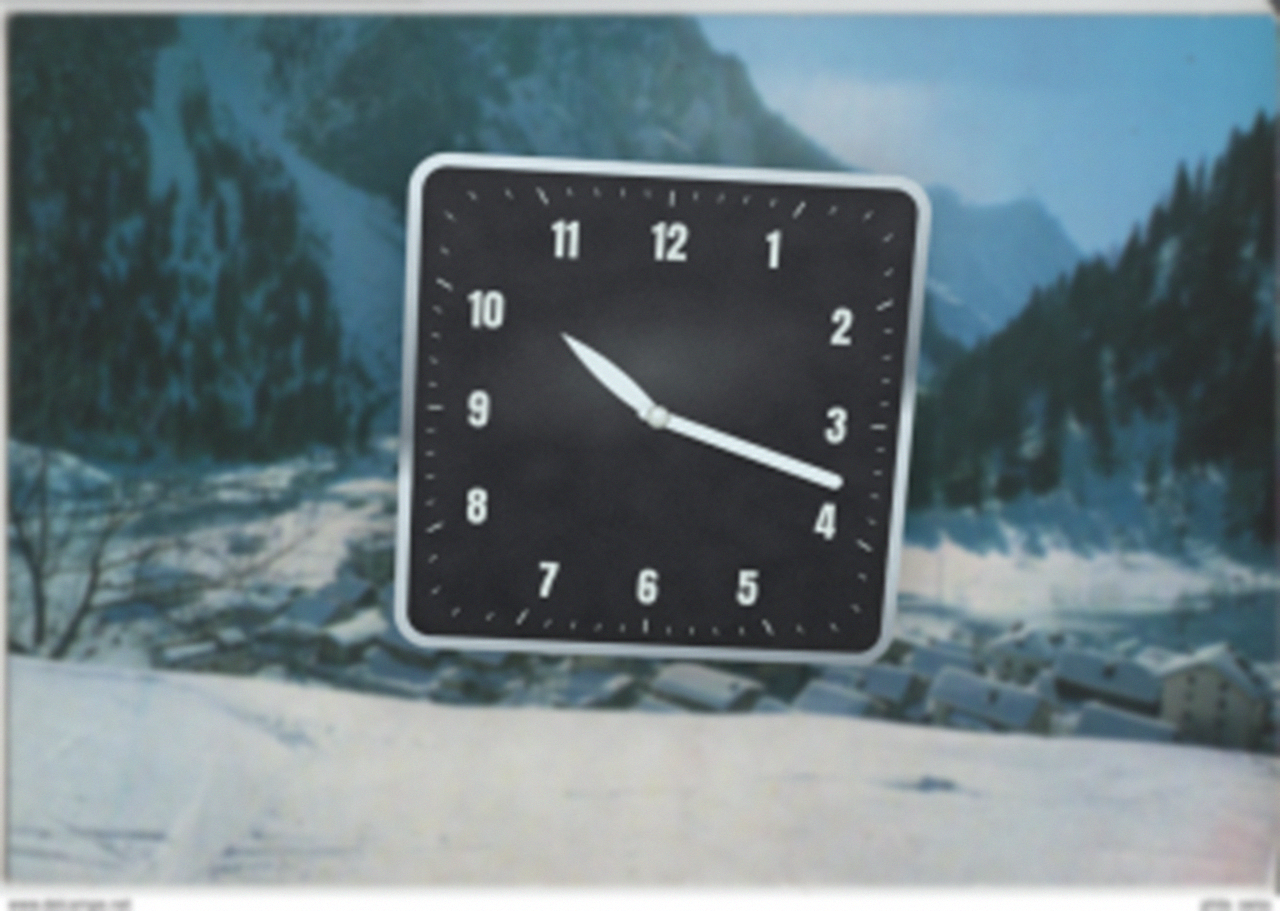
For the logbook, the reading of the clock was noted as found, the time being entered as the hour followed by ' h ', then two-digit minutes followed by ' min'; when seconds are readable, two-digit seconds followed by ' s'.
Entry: 10 h 18 min
